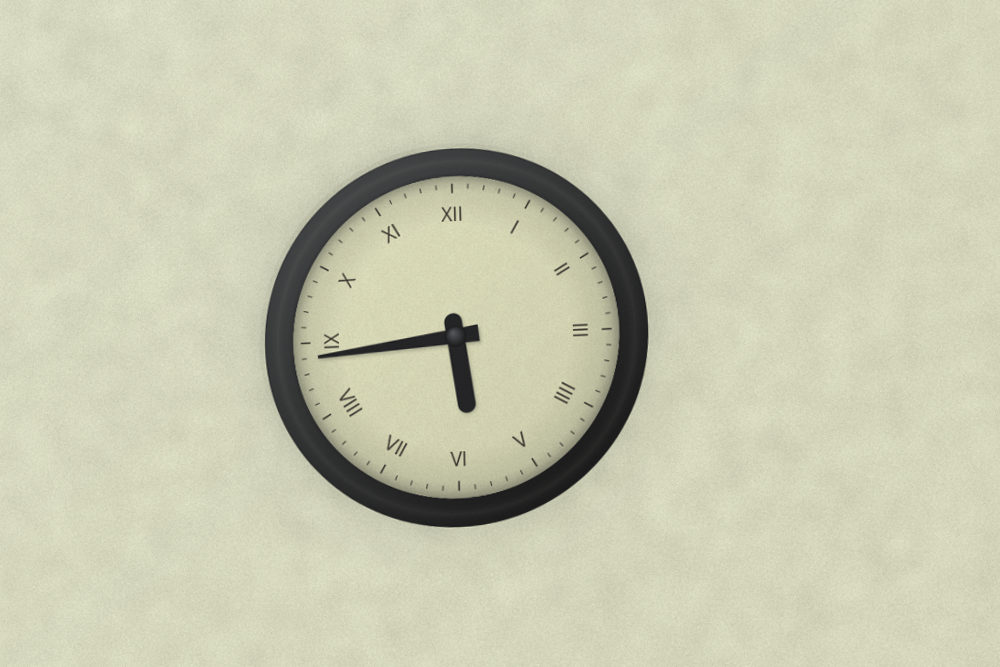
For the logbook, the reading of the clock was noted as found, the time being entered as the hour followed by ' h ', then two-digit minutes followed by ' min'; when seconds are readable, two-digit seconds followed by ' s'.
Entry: 5 h 44 min
